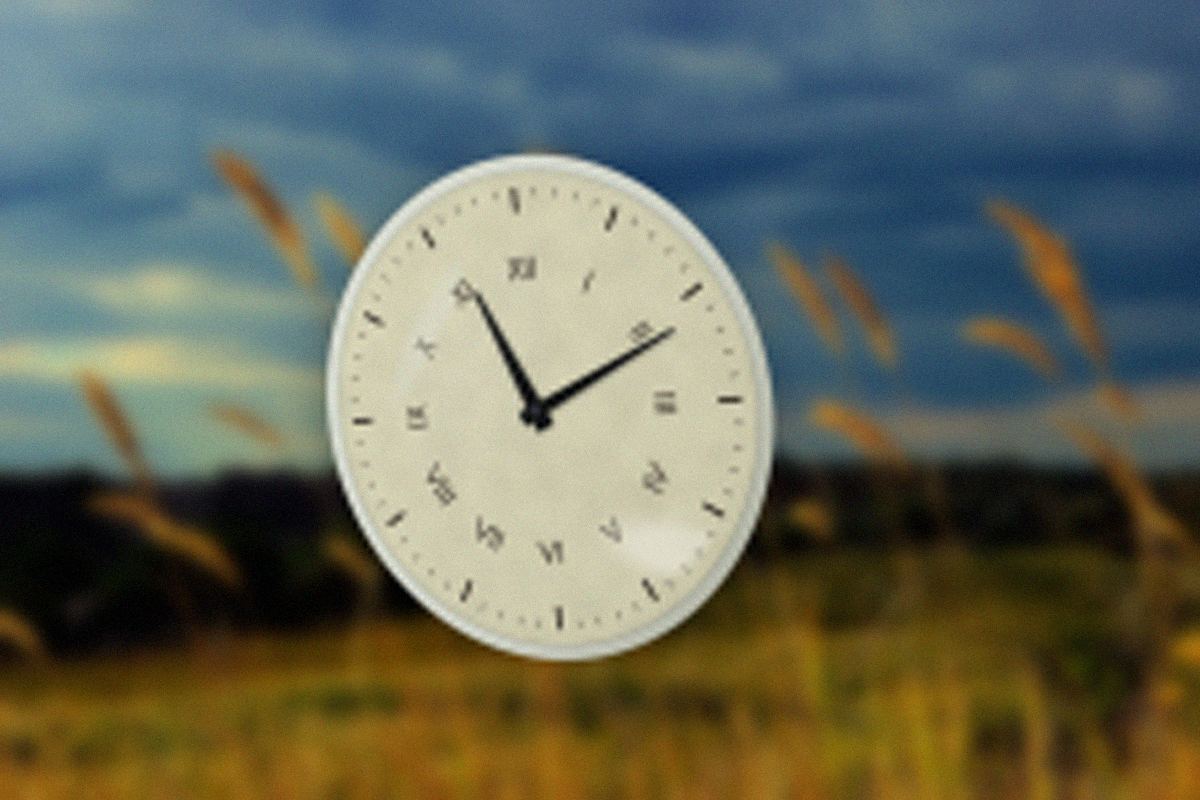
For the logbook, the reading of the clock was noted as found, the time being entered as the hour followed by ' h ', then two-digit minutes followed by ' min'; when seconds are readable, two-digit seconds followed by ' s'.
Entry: 11 h 11 min
